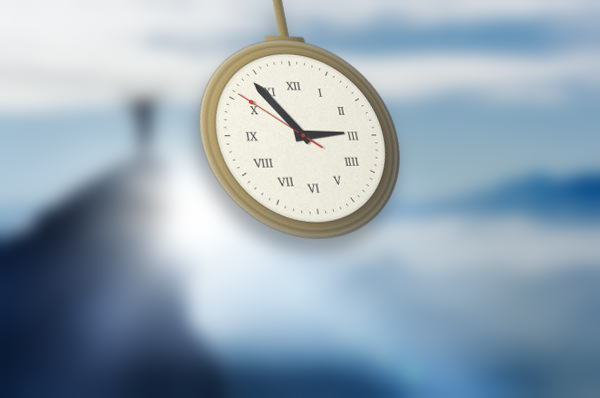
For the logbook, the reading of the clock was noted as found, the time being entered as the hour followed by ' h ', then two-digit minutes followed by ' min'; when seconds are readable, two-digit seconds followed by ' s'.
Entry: 2 h 53 min 51 s
